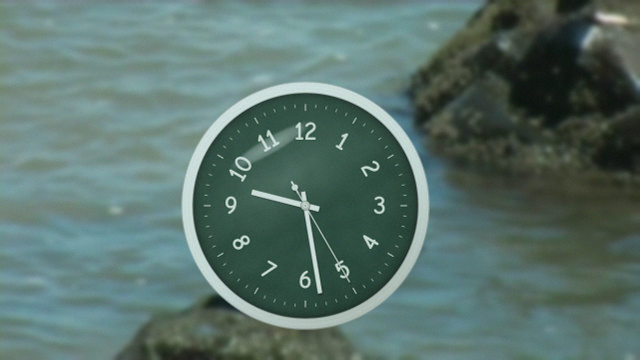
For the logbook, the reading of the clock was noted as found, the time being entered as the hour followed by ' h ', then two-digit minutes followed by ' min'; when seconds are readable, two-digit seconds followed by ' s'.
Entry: 9 h 28 min 25 s
